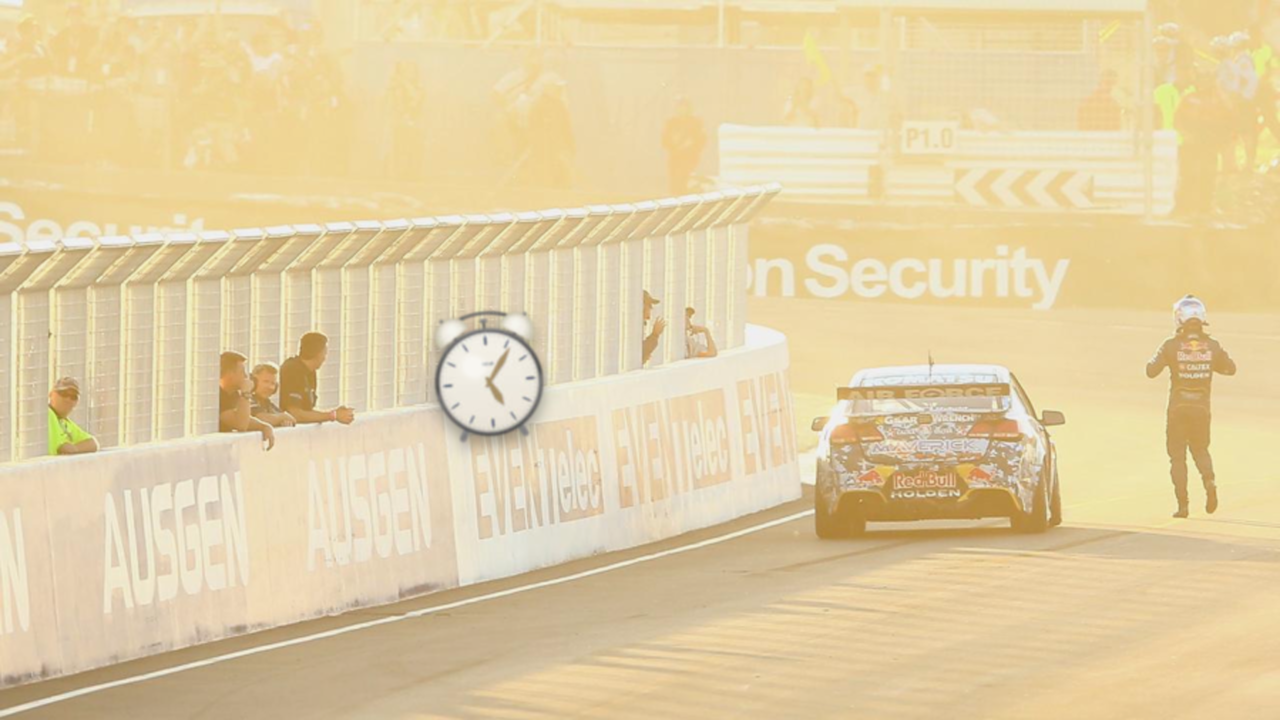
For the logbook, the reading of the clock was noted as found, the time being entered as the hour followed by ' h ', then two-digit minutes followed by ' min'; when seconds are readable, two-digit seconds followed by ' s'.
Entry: 5 h 06 min
